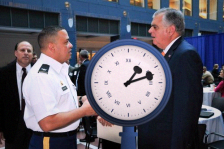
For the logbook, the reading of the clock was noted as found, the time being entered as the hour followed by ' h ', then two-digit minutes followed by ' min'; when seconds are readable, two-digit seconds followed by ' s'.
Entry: 1 h 12 min
